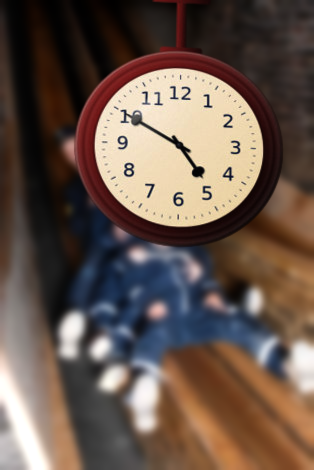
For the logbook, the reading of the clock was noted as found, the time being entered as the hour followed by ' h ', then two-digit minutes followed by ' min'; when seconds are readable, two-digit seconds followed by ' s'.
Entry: 4 h 50 min
